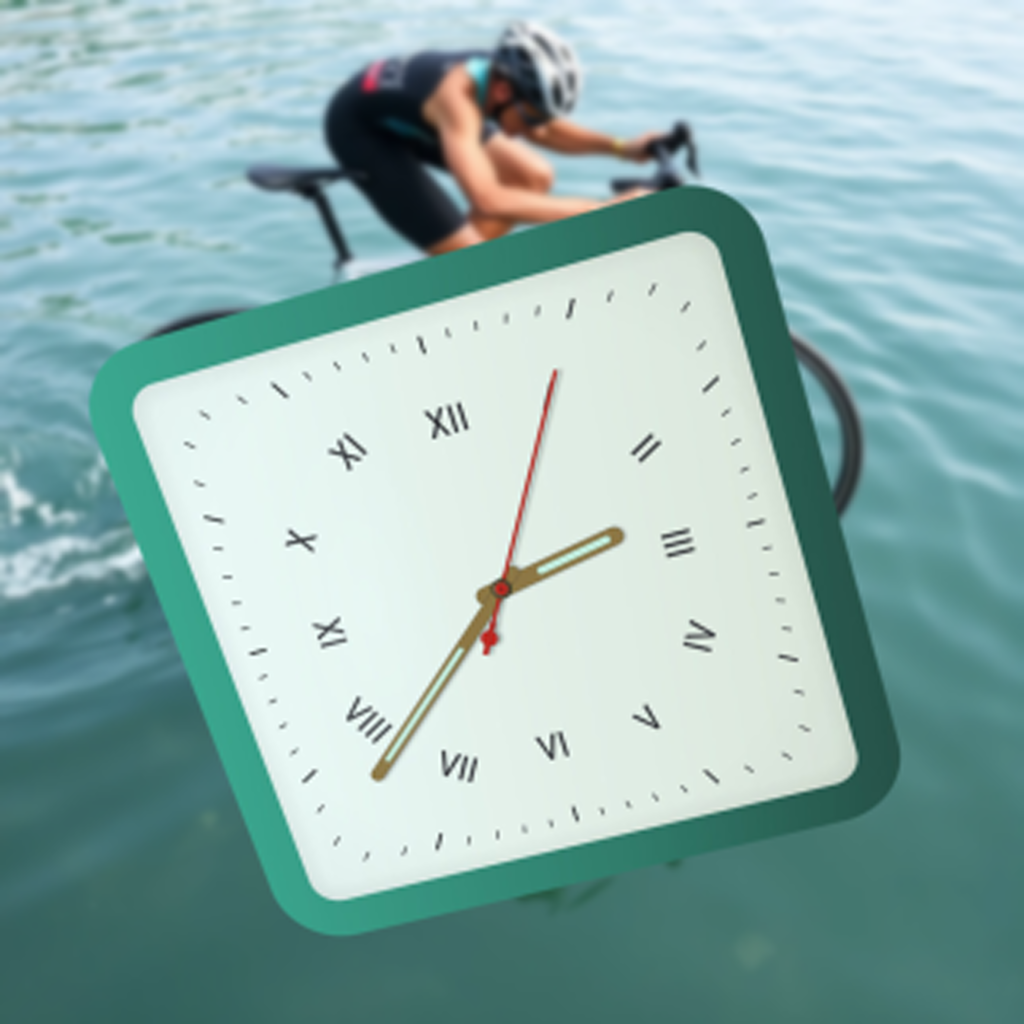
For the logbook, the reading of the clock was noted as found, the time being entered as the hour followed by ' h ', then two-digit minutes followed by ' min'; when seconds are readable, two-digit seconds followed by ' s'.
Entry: 2 h 38 min 05 s
